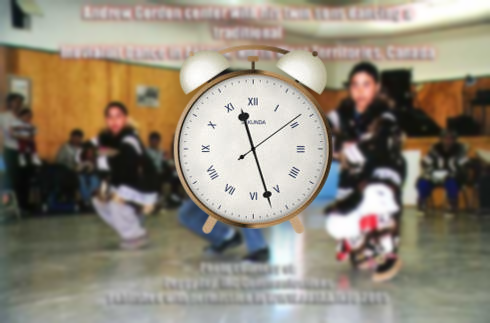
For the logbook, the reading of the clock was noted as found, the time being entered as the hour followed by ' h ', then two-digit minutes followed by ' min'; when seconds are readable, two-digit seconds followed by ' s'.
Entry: 11 h 27 min 09 s
